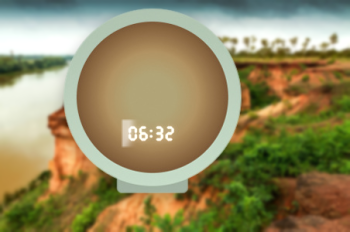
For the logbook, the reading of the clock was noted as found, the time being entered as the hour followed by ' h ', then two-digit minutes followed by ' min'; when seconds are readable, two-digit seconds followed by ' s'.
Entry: 6 h 32 min
